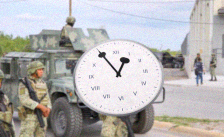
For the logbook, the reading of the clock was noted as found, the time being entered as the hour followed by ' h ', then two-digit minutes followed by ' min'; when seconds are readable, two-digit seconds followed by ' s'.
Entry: 12 h 55 min
